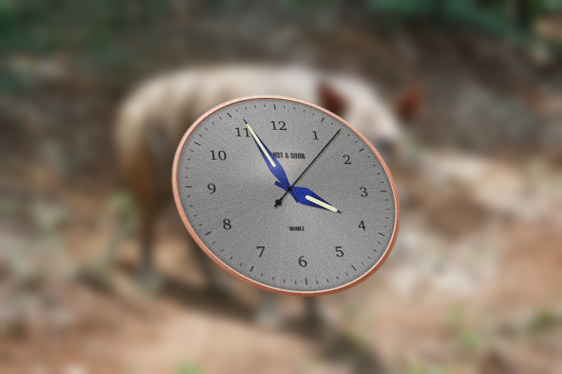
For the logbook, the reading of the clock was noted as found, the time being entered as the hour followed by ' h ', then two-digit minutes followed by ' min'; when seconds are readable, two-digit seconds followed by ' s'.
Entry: 3 h 56 min 07 s
